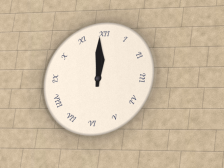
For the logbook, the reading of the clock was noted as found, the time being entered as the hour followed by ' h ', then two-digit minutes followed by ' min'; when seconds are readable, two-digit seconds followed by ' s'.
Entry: 11 h 59 min
